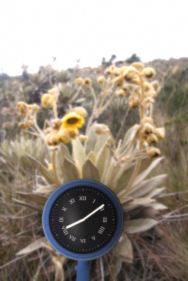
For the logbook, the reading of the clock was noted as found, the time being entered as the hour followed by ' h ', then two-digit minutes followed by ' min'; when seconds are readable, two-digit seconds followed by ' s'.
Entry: 8 h 09 min
